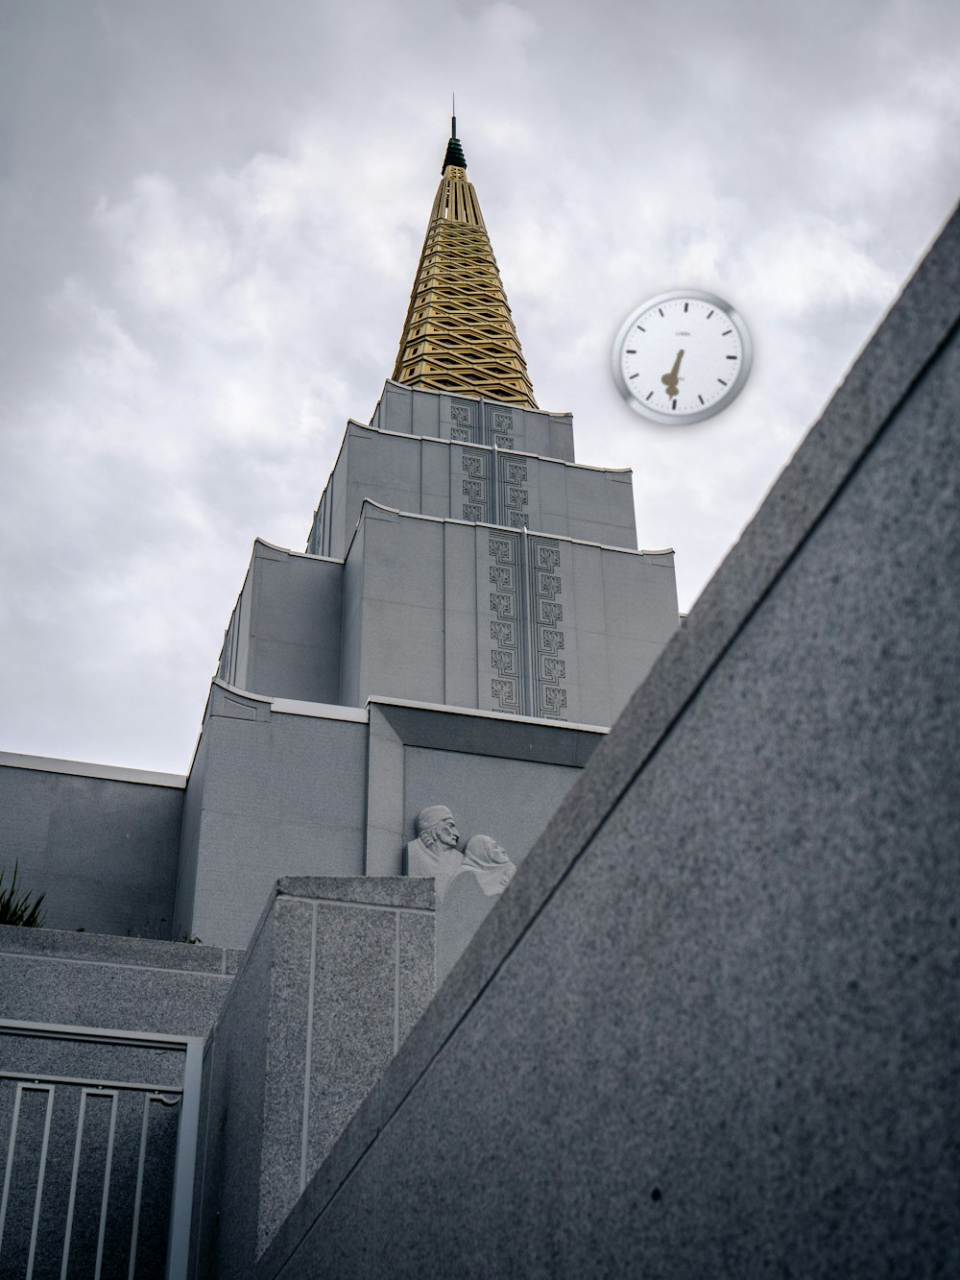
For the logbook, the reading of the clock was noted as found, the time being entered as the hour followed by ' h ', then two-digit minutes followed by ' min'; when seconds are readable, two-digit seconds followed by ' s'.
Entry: 6 h 31 min
